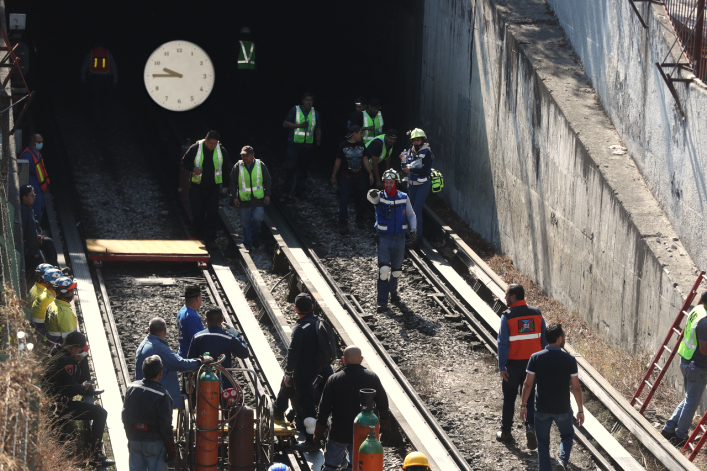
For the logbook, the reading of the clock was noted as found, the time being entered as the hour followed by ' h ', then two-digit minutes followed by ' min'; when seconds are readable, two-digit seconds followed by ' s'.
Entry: 9 h 45 min
